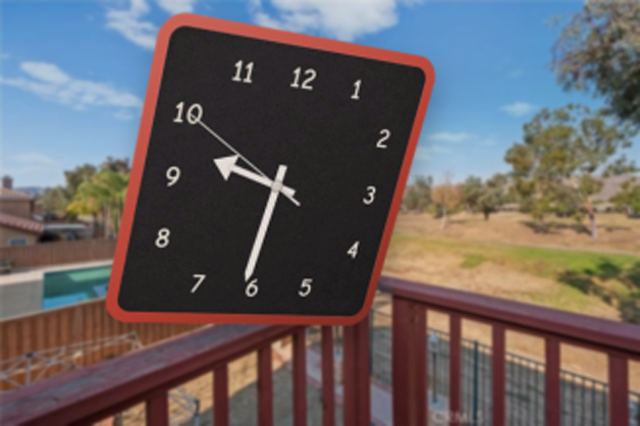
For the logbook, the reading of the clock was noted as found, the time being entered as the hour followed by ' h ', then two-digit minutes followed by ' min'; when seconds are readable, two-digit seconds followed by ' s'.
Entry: 9 h 30 min 50 s
